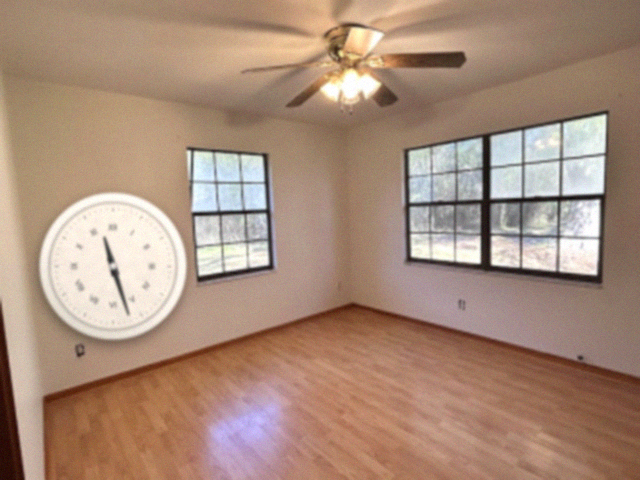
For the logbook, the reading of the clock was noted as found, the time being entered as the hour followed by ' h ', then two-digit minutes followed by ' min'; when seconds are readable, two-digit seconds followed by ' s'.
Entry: 11 h 27 min
